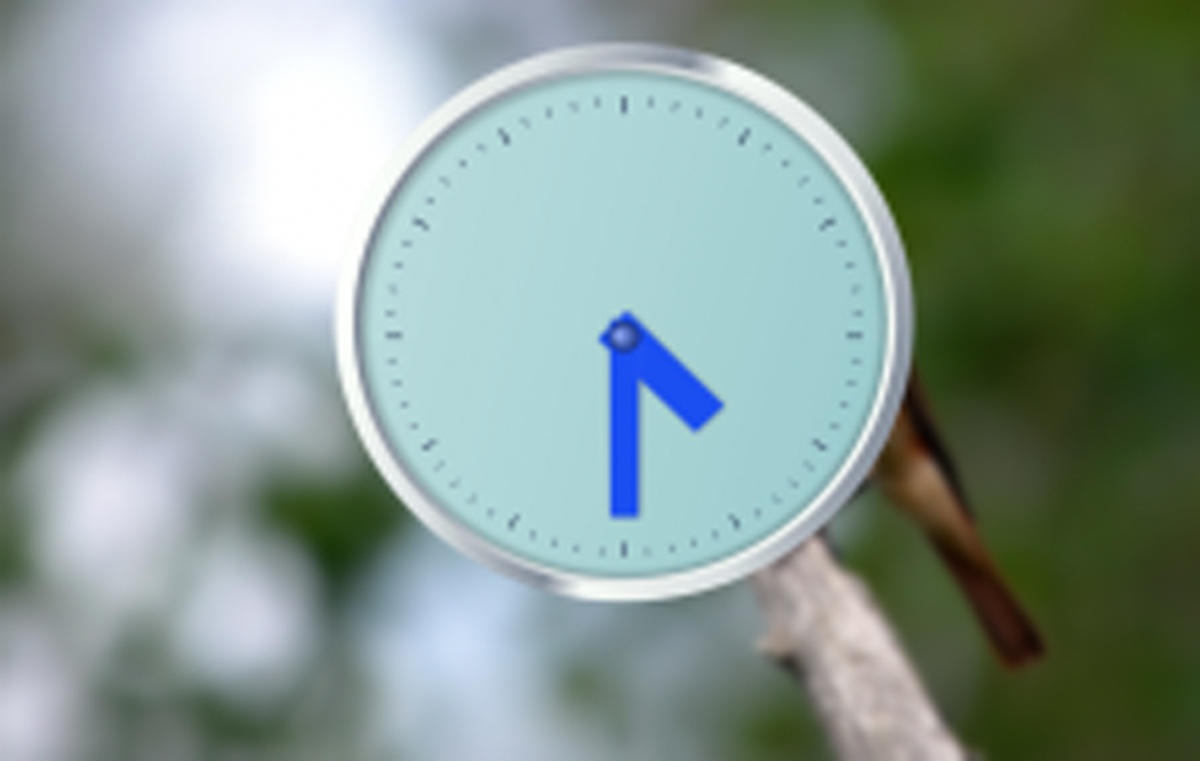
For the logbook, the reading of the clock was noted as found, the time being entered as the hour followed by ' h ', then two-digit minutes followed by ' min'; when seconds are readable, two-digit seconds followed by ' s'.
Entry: 4 h 30 min
